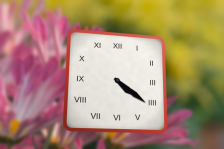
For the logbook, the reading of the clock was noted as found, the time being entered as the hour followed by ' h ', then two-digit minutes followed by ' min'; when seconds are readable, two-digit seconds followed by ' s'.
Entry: 4 h 21 min
